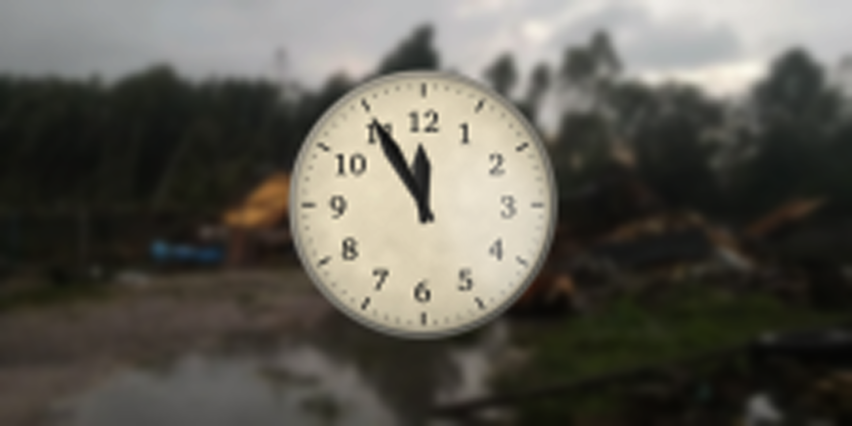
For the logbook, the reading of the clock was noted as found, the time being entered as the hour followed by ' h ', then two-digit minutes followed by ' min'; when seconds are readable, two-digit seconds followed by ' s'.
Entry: 11 h 55 min
